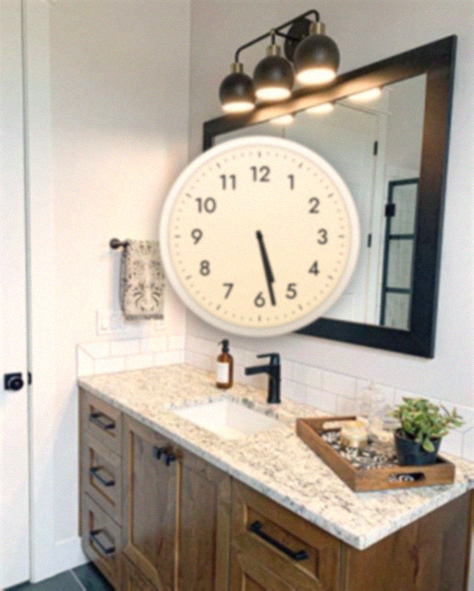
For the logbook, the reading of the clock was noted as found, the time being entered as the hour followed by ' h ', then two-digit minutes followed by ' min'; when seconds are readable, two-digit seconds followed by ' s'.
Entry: 5 h 28 min
